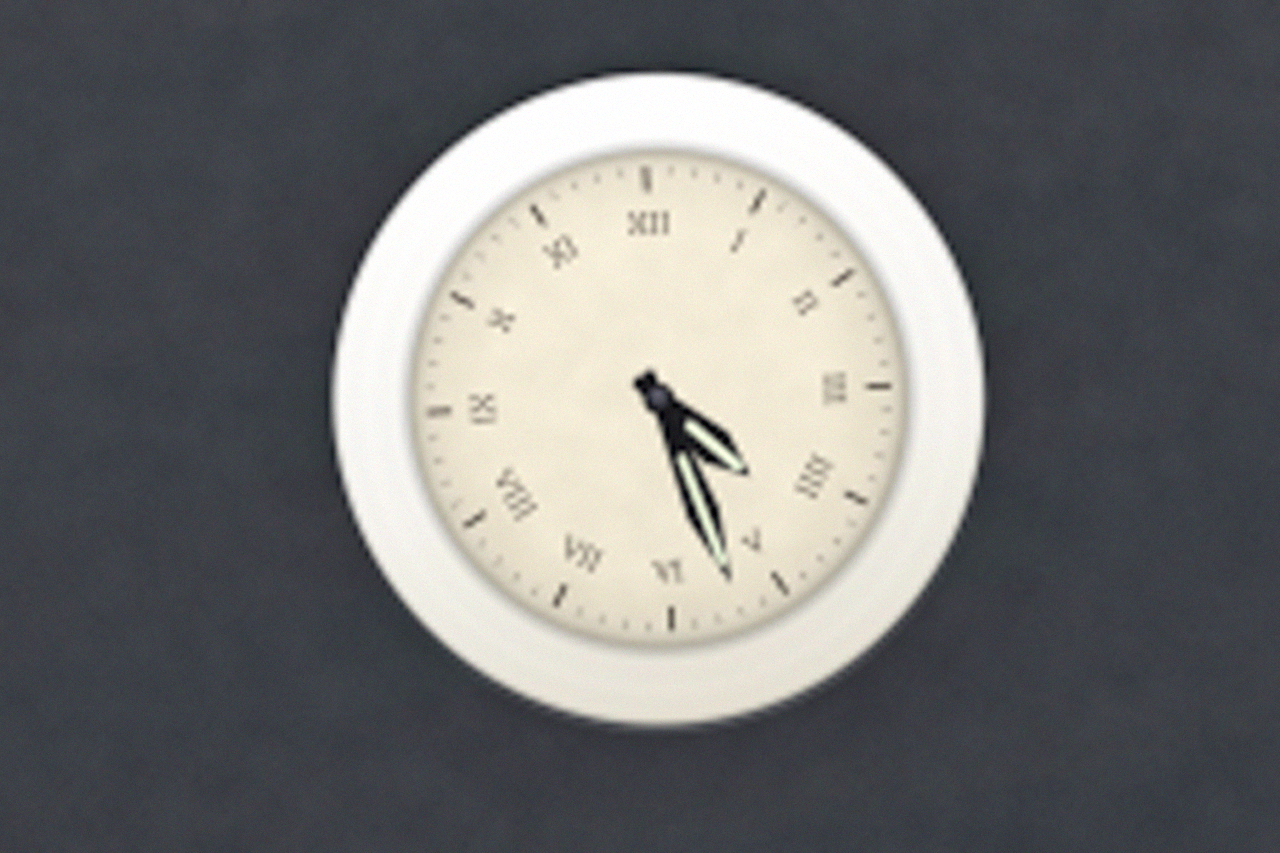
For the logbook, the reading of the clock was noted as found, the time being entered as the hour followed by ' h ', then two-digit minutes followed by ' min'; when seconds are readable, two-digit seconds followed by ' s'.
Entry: 4 h 27 min
